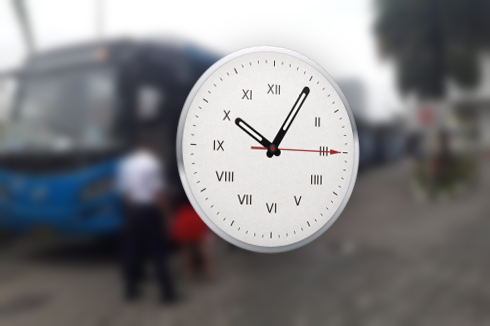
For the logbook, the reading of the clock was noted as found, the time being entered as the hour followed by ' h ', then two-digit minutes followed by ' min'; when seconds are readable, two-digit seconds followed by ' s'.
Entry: 10 h 05 min 15 s
